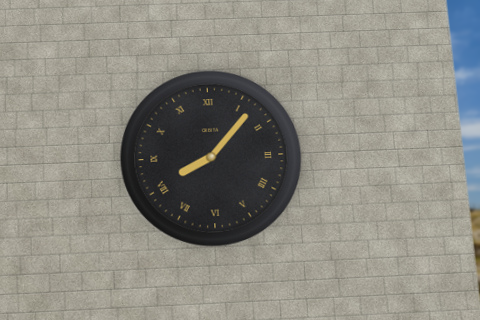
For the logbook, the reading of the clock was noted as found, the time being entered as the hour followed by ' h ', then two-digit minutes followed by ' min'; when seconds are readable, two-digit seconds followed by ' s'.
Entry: 8 h 07 min
